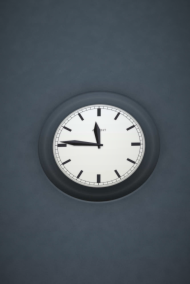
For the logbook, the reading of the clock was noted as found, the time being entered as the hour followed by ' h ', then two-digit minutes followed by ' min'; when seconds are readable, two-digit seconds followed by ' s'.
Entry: 11 h 46 min
